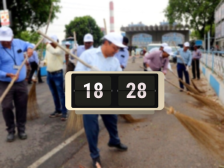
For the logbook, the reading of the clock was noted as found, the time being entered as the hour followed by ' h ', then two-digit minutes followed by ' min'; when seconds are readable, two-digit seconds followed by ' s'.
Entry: 18 h 28 min
